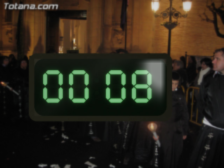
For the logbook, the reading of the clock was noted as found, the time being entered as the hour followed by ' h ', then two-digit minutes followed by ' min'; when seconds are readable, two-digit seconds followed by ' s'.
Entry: 0 h 08 min
